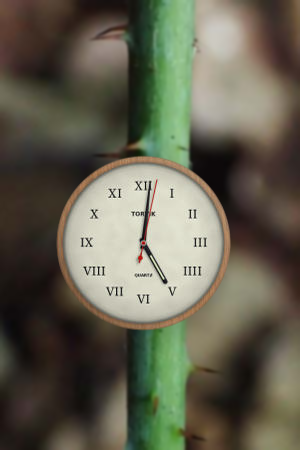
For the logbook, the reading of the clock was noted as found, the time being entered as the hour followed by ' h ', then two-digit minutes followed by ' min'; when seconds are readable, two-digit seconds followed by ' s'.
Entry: 5 h 01 min 02 s
